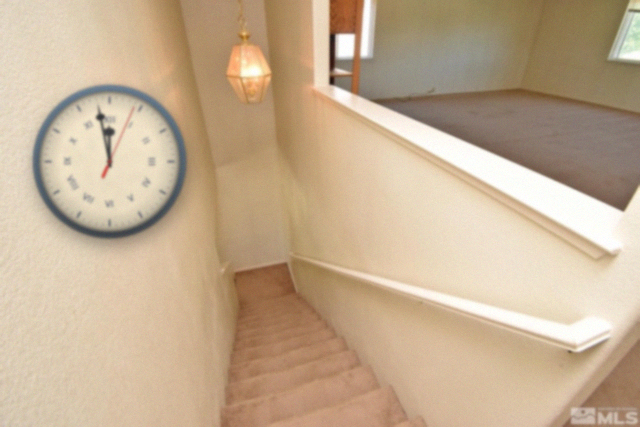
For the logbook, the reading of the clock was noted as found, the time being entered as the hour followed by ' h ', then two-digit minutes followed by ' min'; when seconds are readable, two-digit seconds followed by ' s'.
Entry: 11 h 58 min 04 s
